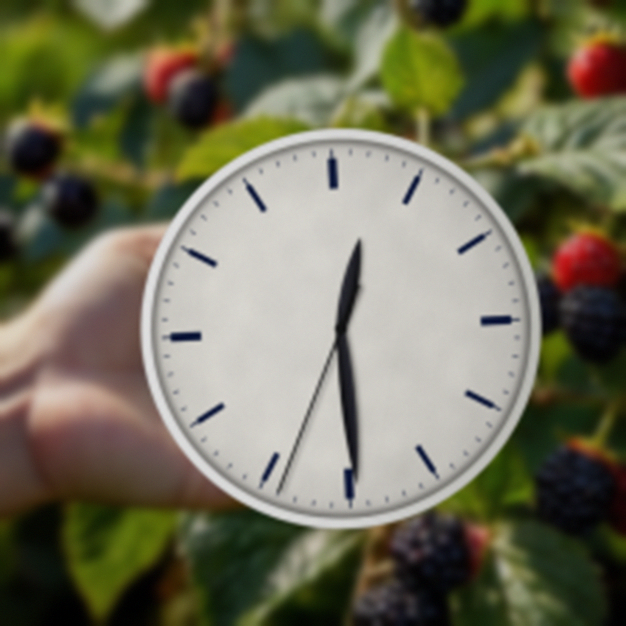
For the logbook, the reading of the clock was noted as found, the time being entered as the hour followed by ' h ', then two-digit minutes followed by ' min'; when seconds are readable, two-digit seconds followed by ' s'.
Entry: 12 h 29 min 34 s
